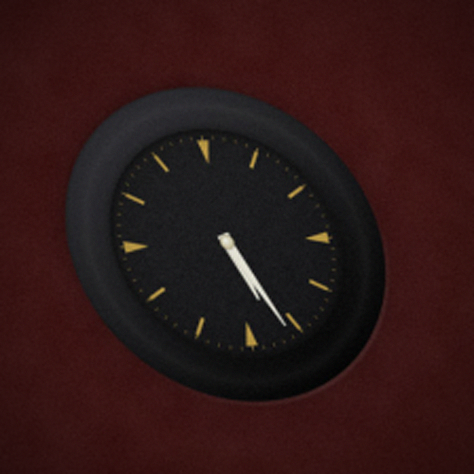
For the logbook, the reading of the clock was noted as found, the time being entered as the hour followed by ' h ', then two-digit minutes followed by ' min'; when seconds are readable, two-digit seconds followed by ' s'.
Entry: 5 h 26 min
